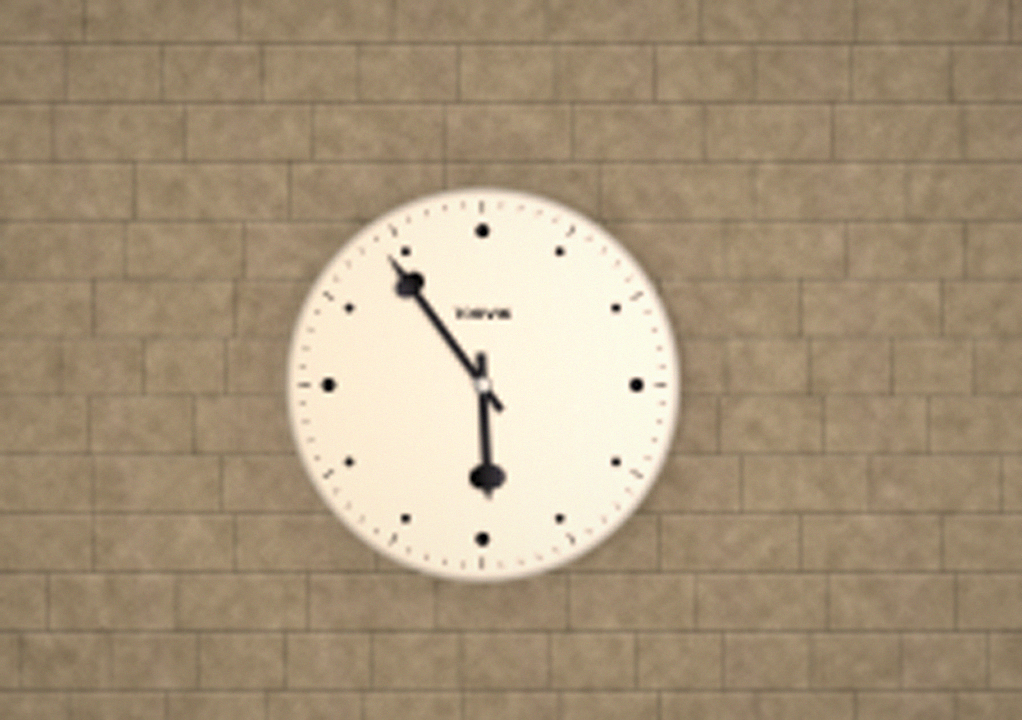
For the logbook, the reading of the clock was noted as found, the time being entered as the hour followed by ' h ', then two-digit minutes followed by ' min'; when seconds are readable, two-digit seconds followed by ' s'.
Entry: 5 h 54 min
